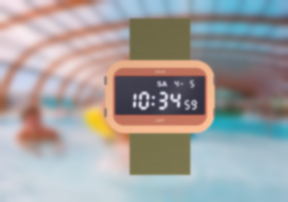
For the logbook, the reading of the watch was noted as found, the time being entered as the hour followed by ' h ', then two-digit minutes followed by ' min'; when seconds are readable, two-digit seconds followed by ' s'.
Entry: 10 h 34 min
